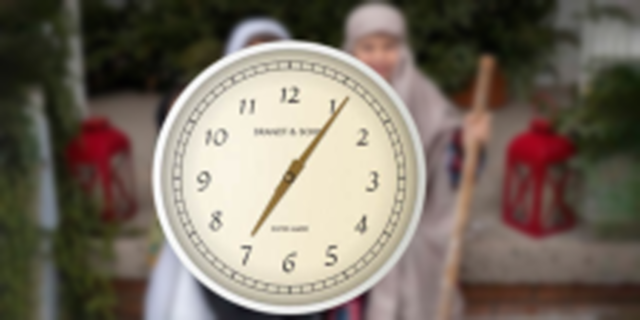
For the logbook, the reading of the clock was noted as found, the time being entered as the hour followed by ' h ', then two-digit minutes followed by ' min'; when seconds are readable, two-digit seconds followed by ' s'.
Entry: 7 h 06 min
